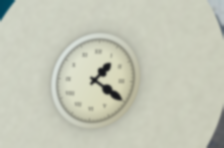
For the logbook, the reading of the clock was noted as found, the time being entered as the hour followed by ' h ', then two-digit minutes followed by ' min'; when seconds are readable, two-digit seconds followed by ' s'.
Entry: 1 h 20 min
